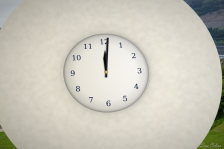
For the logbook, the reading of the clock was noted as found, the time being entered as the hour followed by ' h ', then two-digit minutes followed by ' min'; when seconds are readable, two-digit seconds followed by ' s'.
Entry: 12 h 01 min
